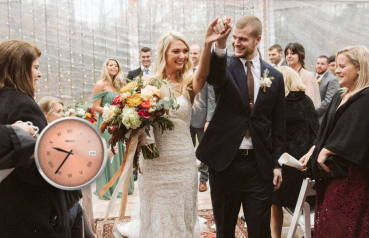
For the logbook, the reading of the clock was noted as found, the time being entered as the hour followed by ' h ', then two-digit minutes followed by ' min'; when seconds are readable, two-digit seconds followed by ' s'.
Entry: 9 h 36 min
